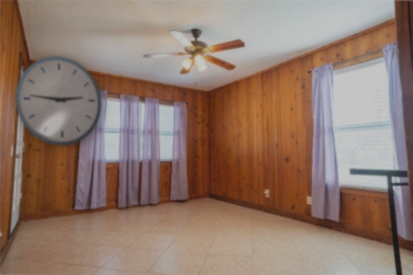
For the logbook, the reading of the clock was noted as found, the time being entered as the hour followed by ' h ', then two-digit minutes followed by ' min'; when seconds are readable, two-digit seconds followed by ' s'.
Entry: 2 h 46 min
